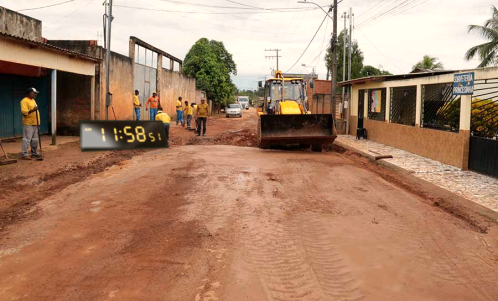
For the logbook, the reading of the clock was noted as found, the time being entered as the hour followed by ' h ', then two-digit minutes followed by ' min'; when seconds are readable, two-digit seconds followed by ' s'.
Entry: 11 h 58 min 51 s
